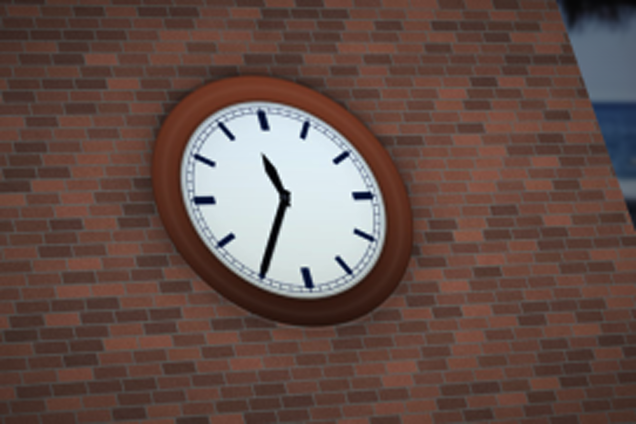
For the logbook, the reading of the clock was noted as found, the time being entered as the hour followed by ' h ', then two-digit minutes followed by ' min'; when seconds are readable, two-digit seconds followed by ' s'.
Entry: 11 h 35 min
